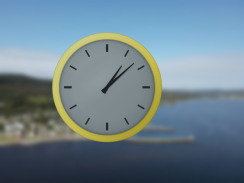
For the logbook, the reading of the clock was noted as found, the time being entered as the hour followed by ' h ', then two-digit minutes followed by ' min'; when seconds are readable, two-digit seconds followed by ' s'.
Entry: 1 h 08 min
